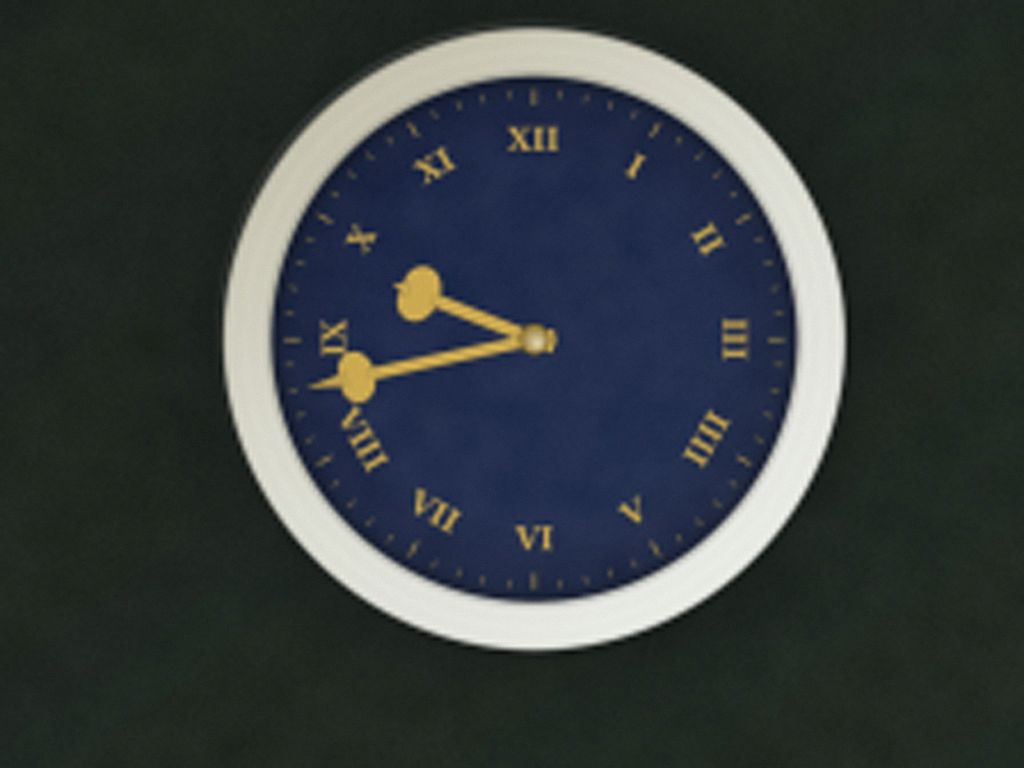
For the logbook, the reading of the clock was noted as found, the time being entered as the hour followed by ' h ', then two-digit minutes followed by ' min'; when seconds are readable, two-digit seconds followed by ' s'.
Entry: 9 h 43 min
